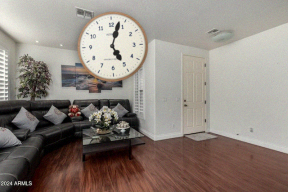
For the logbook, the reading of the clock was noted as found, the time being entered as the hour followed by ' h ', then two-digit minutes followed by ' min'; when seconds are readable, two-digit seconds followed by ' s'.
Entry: 5 h 03 min
